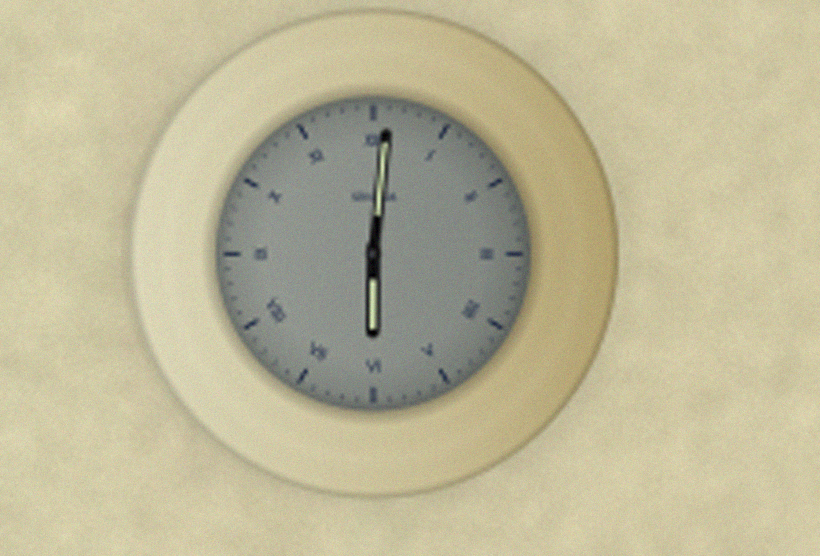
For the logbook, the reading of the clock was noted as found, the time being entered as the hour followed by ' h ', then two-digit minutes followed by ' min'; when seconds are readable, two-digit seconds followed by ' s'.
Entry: 6 h 01 min
